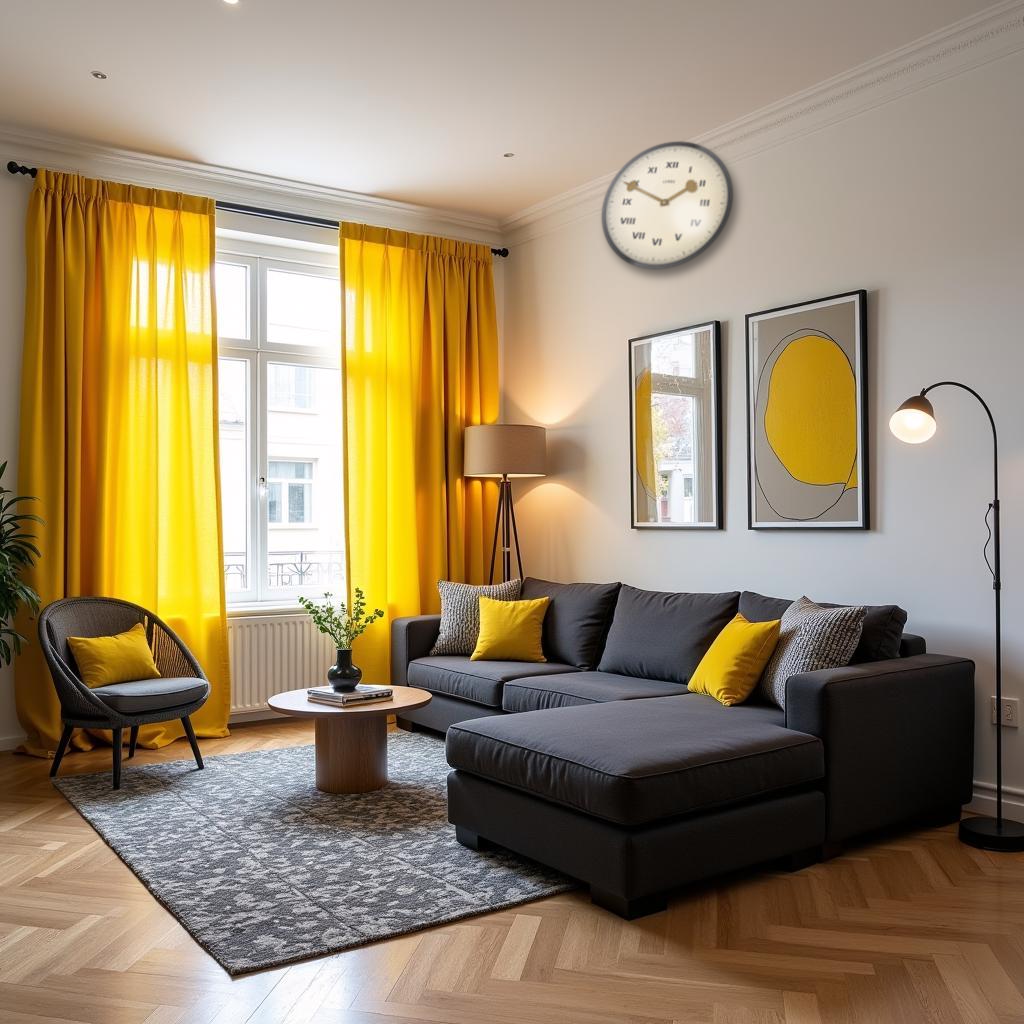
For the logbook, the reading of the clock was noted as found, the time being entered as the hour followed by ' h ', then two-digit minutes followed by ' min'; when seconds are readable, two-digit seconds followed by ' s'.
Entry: 1 h 49 min
